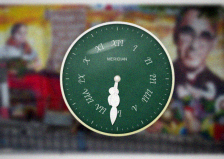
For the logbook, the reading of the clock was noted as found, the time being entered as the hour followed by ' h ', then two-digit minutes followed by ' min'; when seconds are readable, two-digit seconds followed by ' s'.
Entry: 6 h 31 min
